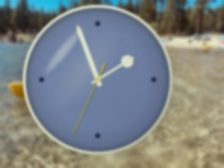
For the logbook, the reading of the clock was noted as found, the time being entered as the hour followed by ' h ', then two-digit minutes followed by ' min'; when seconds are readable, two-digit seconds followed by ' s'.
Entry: 1 h 56 min 34 s
